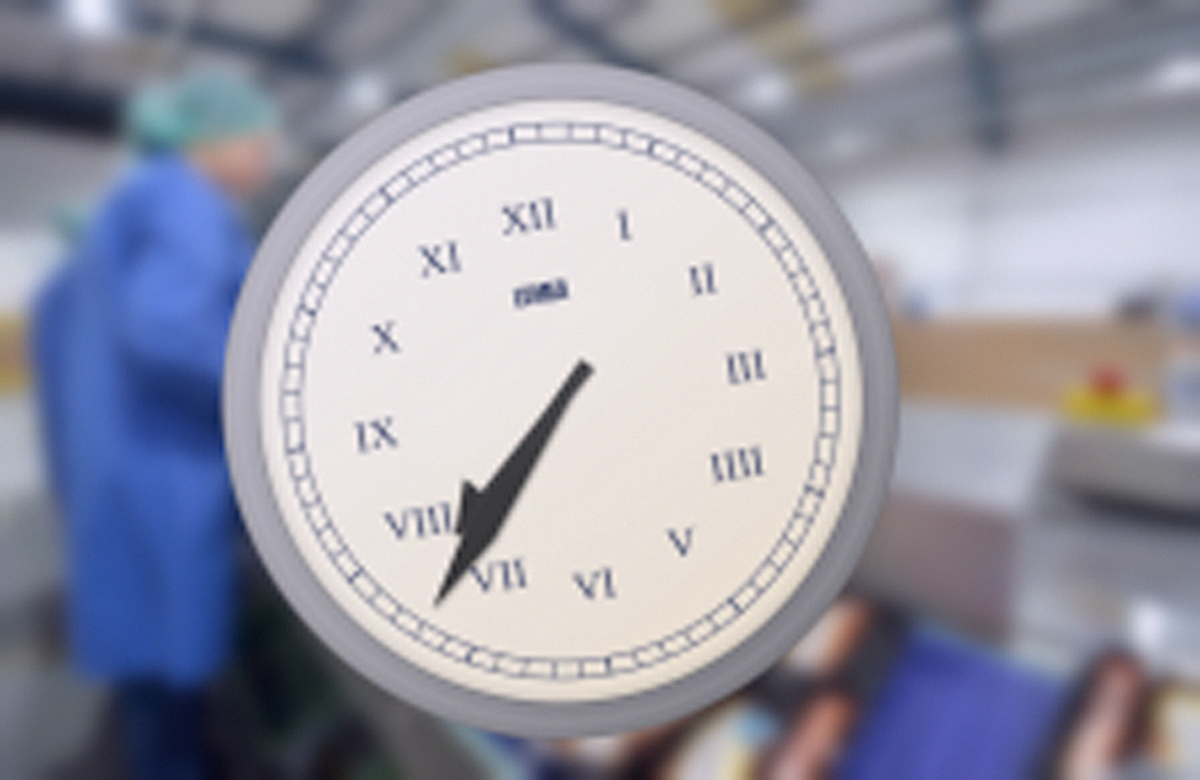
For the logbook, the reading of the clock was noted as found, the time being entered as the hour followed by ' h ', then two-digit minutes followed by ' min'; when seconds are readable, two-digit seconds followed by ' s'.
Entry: 7 h 37 min
